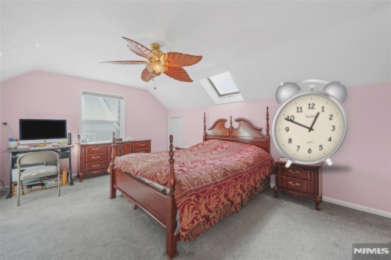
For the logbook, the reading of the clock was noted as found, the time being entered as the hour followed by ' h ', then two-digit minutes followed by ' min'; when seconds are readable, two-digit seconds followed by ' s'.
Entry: 12 h 49 min
